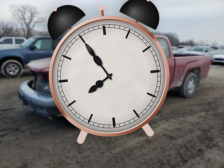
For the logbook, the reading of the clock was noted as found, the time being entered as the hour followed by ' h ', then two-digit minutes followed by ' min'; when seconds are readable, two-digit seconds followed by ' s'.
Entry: 7 h 55 min
